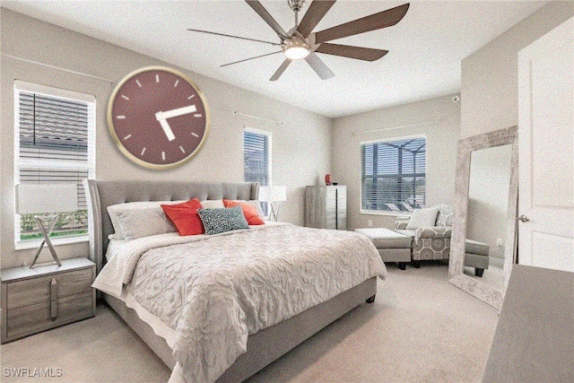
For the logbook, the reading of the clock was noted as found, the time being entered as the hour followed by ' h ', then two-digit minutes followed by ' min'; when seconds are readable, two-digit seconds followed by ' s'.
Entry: 5 h 13 min
